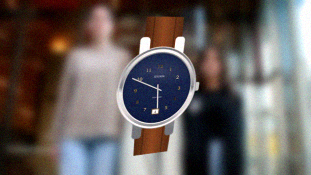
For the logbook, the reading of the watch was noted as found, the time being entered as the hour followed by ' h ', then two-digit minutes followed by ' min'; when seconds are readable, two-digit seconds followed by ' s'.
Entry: 5 h 49 min
